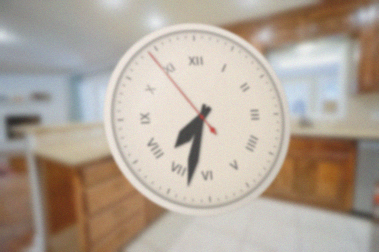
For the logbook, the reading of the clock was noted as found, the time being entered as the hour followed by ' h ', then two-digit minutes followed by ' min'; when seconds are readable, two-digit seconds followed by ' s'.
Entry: 7 h 32 min 54 s
